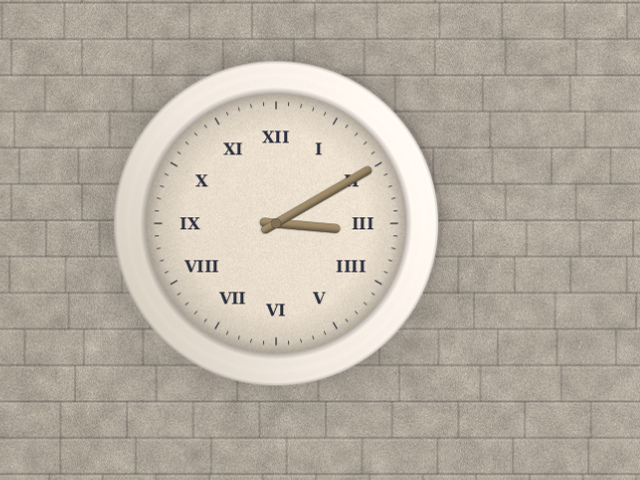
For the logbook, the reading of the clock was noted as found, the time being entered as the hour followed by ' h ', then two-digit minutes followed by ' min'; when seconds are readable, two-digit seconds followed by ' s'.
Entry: 3 h 10 min
